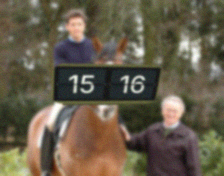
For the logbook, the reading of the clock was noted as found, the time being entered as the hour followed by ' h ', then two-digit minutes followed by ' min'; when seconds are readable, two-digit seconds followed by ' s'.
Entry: 15 h 16 min
